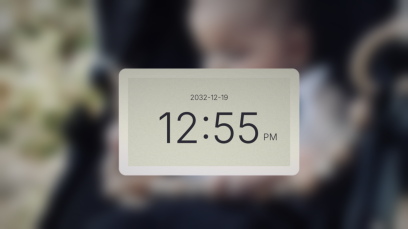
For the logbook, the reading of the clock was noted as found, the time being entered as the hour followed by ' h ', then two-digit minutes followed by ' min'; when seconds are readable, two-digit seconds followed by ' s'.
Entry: 12 h 55 min
